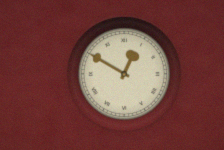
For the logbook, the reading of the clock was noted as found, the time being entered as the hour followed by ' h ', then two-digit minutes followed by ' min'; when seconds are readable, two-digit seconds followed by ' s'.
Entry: 12 h 50 min
